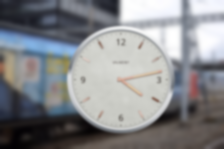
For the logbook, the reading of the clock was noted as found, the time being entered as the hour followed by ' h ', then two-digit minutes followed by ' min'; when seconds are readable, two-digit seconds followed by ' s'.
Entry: 4 h 13 min
